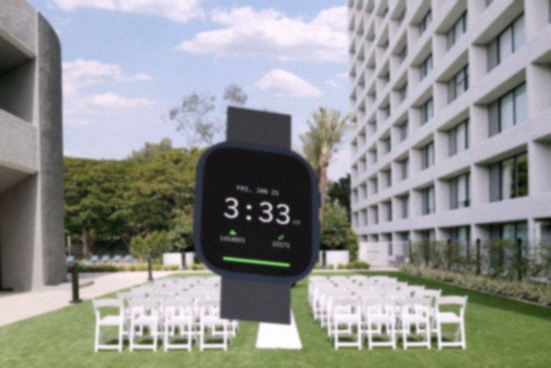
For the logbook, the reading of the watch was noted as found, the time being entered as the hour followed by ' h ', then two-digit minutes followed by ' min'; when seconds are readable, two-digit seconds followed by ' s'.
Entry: 3 h 33 min
